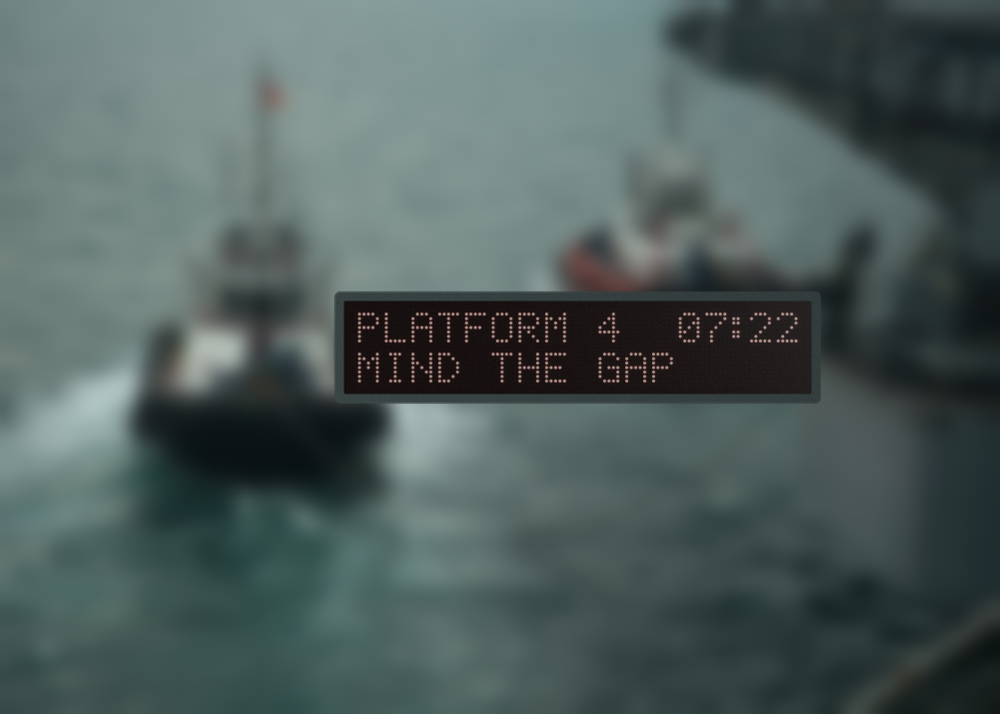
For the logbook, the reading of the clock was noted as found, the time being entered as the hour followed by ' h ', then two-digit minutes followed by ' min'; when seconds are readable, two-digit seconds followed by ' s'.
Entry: 7 h 22 min
